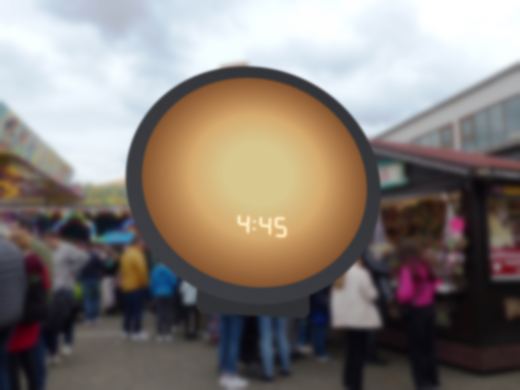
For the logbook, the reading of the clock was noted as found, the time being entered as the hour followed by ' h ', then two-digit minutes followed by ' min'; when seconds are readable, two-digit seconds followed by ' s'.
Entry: 4 h 45 min
